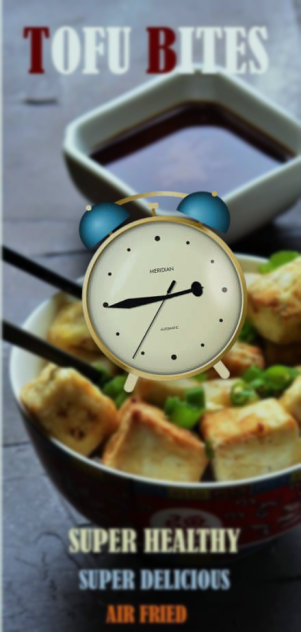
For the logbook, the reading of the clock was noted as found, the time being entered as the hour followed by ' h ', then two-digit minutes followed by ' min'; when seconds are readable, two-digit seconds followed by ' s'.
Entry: 2 h 44 min 36 s
